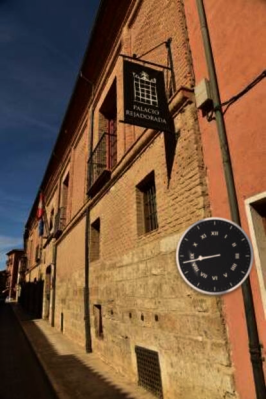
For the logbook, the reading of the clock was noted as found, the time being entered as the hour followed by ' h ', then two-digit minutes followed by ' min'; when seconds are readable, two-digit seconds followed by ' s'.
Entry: 8 h 43 min
